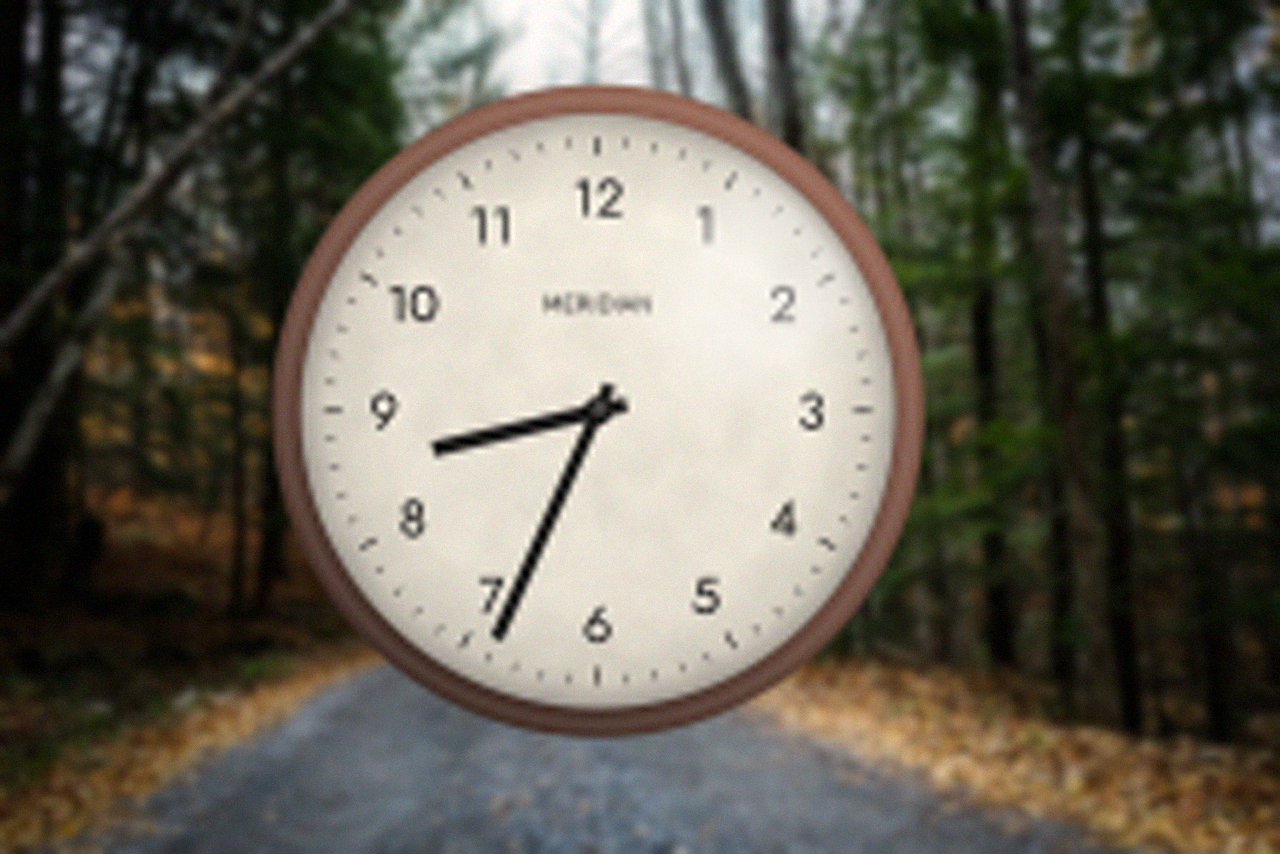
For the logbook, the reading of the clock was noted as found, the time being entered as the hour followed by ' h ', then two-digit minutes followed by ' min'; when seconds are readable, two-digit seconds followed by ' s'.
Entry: 8 h 34 min
